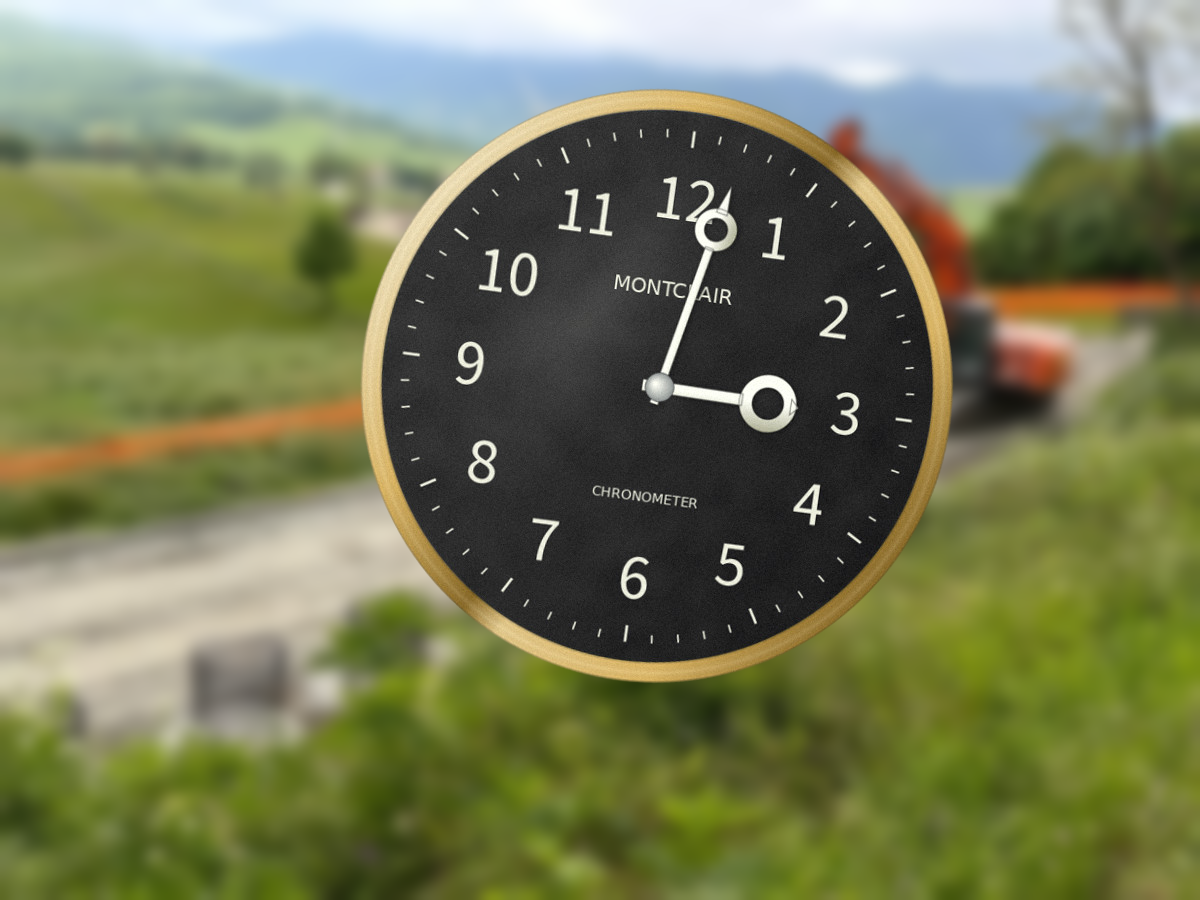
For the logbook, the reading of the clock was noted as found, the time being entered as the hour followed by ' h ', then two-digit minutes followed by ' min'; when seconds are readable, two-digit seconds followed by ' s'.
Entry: 3 h 02 min
